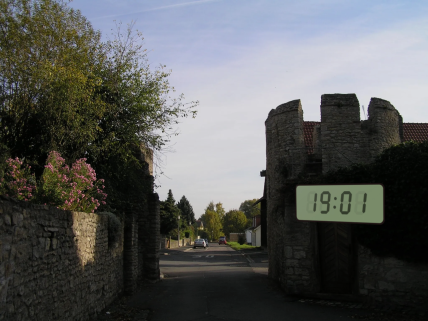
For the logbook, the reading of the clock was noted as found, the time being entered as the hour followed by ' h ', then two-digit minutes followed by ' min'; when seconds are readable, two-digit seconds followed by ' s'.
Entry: 19 h 01 min
